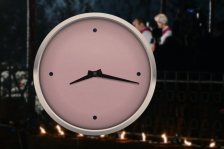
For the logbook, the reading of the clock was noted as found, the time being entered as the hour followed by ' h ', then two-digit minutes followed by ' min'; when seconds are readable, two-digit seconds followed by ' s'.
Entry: 8 h 17 min
